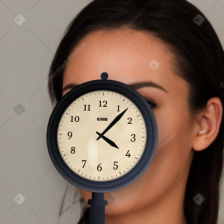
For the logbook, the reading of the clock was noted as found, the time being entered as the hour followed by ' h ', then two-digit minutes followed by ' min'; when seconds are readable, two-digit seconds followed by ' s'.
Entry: 4 h 07 min
